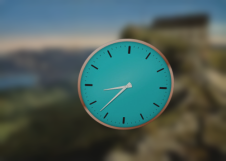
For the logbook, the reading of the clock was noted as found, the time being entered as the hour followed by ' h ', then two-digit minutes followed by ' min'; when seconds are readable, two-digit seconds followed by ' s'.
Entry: 8 h 37 min
